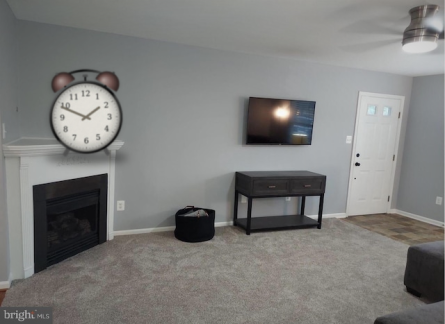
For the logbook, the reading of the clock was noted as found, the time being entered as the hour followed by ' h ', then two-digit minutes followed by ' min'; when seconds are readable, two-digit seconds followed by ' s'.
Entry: 1 h 49 min
